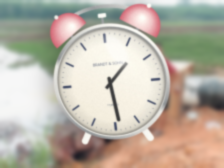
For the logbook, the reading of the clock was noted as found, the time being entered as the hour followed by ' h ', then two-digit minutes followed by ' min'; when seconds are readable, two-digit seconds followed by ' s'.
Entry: 1 h 29 min
